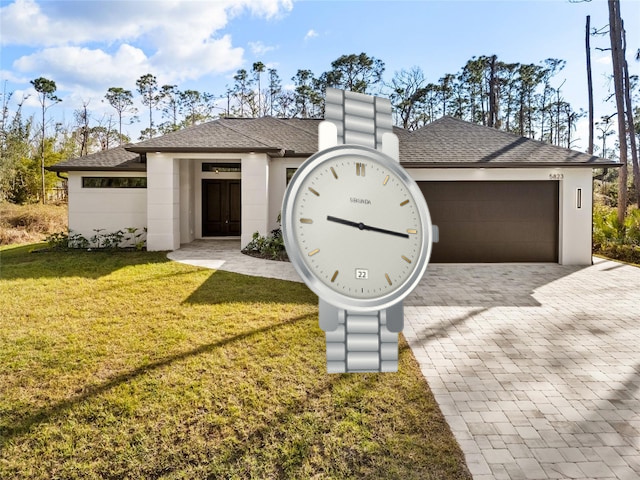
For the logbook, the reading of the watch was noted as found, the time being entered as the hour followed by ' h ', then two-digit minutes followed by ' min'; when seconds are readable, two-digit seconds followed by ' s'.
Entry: 9 h 16 min
